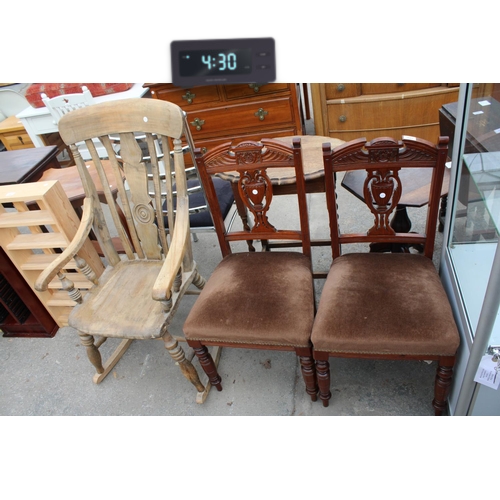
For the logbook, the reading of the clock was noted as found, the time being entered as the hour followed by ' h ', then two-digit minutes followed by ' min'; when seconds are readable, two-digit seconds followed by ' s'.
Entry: 4 h 30 min
